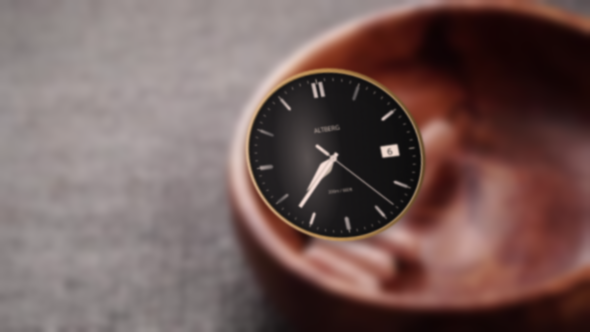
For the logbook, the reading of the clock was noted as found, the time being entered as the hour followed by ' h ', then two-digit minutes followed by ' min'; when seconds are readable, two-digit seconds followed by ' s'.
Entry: 7 h 37 min 23 s
